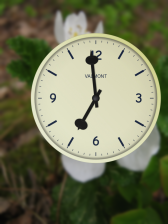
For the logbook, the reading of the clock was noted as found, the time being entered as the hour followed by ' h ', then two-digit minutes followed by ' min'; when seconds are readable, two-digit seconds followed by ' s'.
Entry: 6 h 59 min
